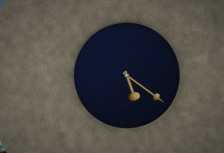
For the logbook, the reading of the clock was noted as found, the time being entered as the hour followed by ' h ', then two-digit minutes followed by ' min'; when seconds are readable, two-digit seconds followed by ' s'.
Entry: 5 h 21 min
